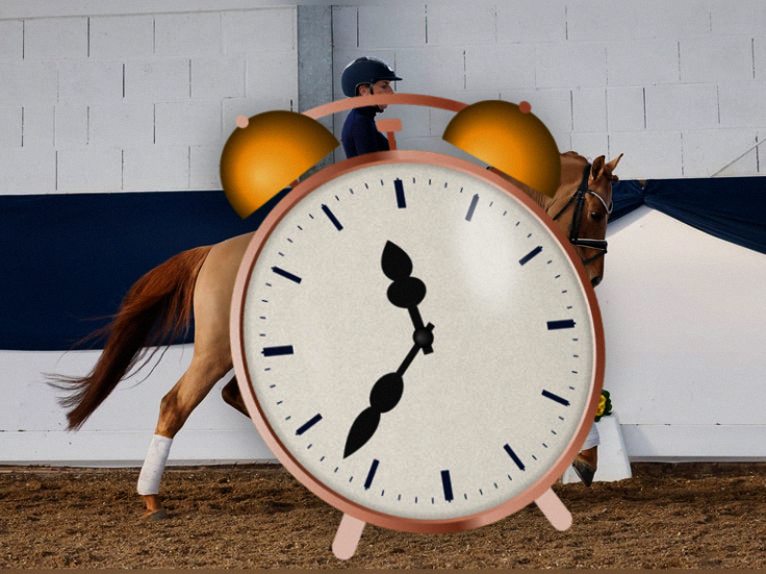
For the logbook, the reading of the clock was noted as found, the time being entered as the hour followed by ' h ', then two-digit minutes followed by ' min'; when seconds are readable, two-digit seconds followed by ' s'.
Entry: 11 h 37 min
